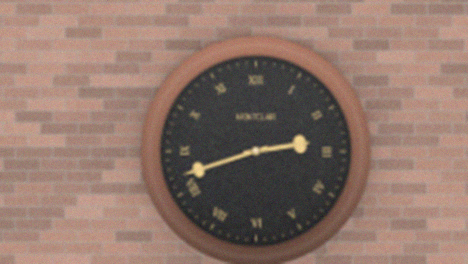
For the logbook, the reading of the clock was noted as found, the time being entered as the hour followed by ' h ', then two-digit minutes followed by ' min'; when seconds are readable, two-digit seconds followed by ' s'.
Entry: 2 h 42 min
